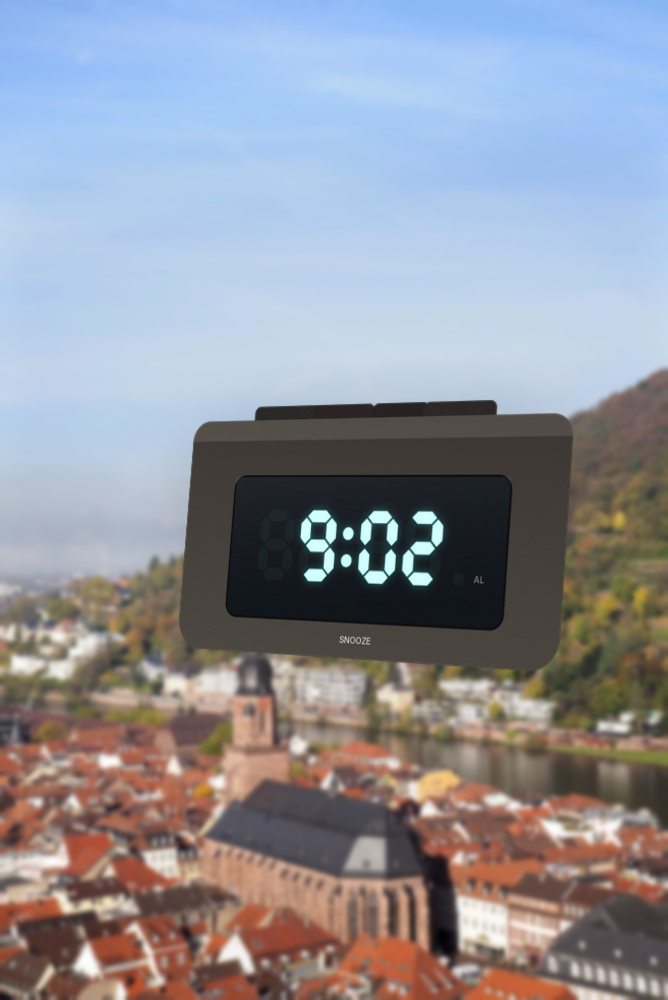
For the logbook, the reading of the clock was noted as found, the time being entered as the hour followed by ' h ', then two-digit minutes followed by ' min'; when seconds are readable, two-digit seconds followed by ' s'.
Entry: 9 h 02 min
